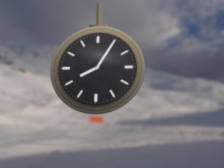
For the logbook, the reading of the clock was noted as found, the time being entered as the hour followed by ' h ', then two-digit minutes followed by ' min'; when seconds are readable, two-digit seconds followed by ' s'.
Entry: 8 h 05 min
